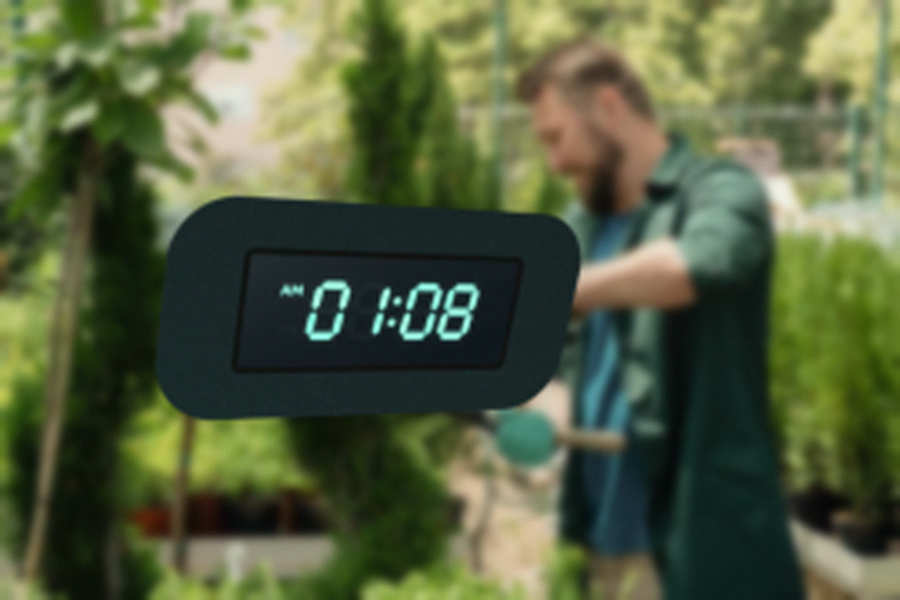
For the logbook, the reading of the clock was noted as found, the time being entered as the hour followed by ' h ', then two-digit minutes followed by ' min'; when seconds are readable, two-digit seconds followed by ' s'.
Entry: 1 h 08 min
